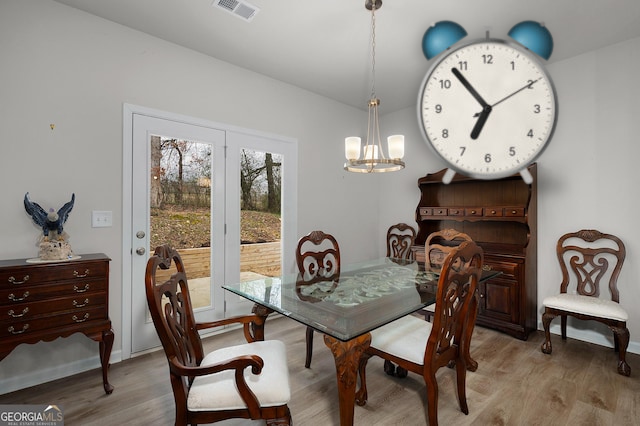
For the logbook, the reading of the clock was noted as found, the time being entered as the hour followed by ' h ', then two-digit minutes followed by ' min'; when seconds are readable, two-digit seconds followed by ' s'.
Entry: 6 h 53 min 10 s
